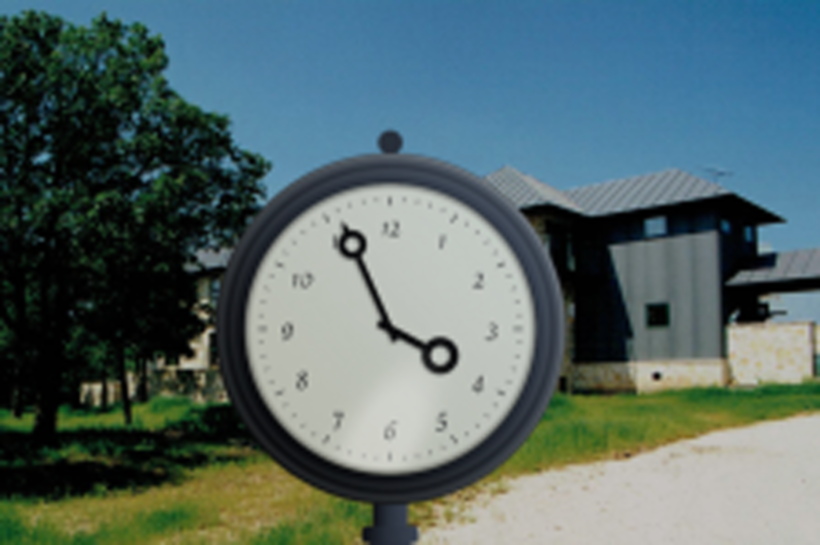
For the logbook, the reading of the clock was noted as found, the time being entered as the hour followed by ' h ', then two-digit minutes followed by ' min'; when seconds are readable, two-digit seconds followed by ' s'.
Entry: 3 h 56 min
